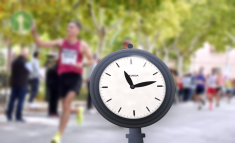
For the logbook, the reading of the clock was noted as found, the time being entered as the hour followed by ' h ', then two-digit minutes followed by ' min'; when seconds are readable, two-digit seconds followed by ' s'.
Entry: 11 h 13 min
